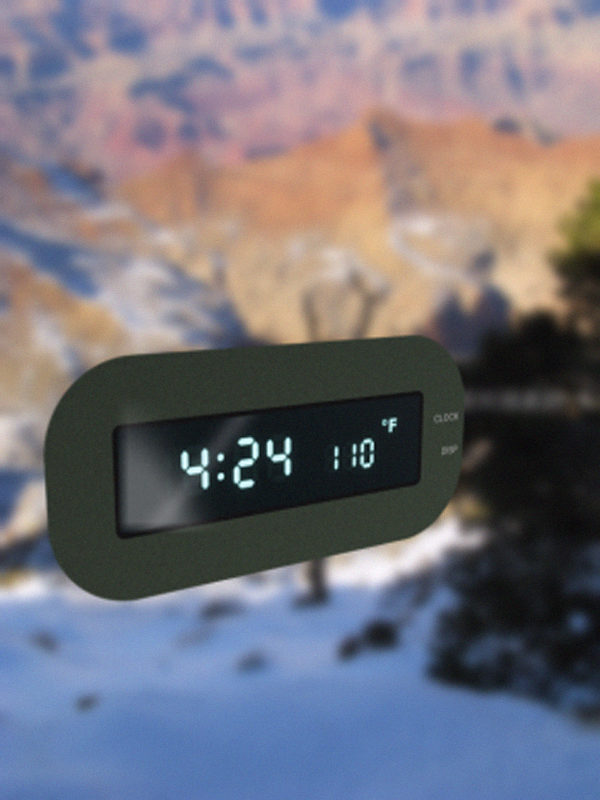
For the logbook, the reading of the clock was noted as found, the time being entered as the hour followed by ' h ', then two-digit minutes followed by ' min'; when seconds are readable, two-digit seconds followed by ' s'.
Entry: 4 h 24 min
